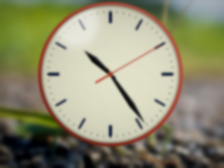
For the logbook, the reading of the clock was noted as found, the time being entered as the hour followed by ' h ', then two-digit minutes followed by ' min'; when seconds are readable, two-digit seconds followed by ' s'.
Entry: 10 h 24 min 10 s
